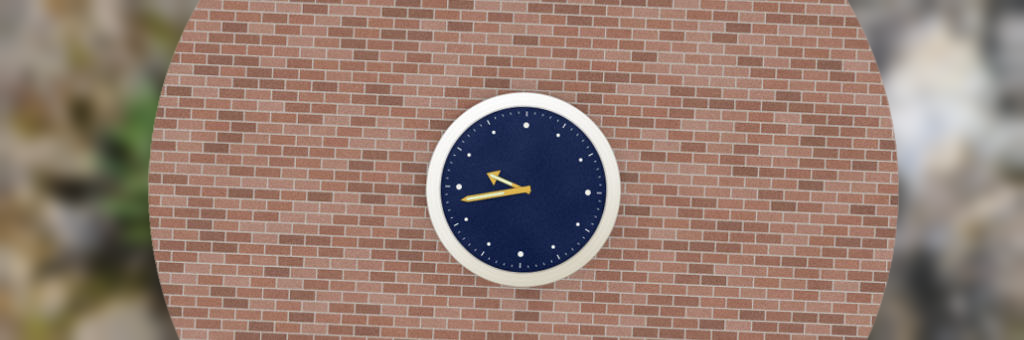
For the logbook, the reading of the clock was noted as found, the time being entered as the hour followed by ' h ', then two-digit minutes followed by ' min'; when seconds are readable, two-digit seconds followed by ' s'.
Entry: 9 h 43 min
